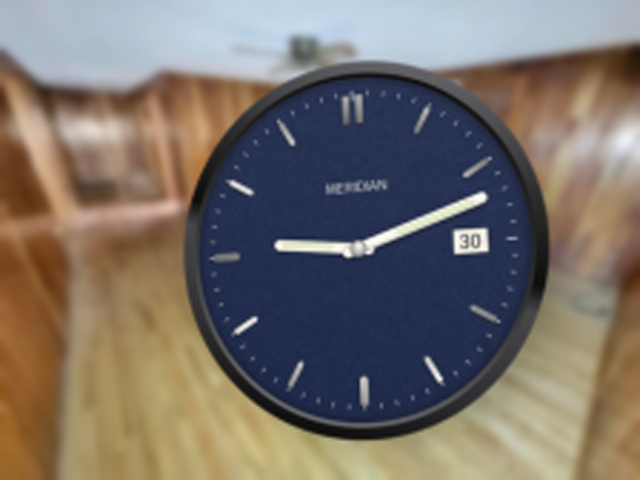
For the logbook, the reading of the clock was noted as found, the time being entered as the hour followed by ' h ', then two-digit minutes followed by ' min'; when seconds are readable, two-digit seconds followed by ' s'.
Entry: 9 h 12 min
